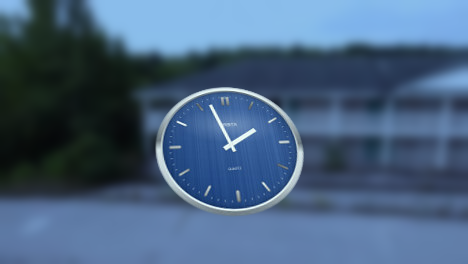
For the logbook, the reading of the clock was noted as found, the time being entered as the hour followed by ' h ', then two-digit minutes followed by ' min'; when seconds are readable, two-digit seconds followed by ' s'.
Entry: 1 h 57 min
